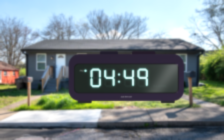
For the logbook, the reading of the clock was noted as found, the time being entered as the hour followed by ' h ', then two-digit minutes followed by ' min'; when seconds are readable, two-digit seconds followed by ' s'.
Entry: 4 h 49 min
